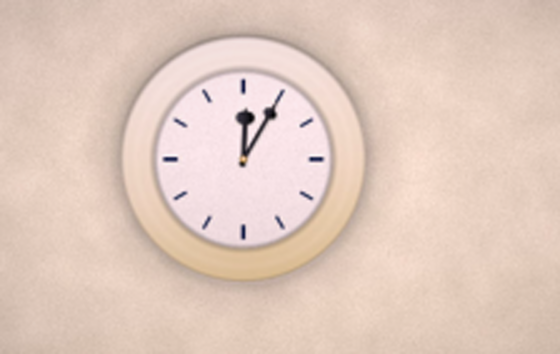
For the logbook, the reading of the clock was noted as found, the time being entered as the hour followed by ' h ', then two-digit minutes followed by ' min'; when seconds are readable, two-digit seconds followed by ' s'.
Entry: 12 h 05 min
